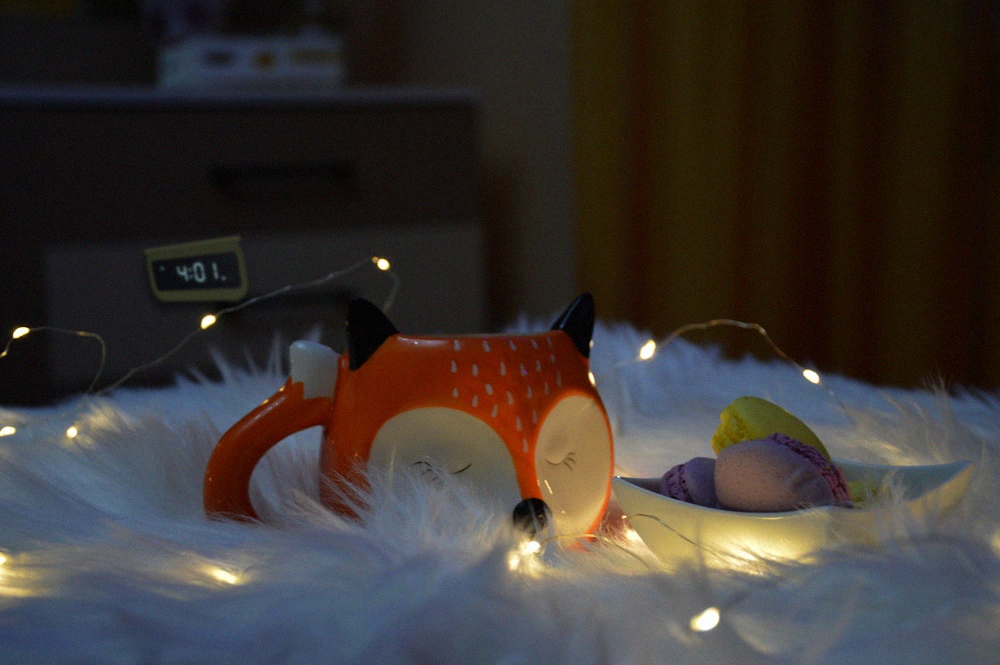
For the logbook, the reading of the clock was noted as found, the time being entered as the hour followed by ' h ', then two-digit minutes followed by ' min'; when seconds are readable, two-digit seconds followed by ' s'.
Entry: 4 h 01 min
